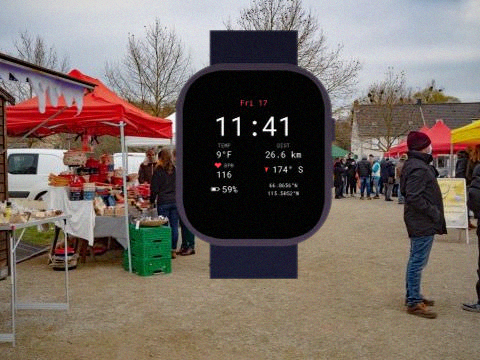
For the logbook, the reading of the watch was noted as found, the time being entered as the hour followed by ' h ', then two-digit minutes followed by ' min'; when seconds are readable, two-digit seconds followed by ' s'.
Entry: 11 h 41 min
